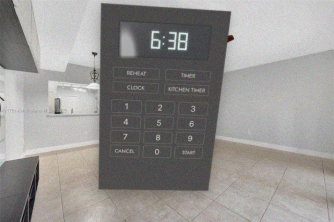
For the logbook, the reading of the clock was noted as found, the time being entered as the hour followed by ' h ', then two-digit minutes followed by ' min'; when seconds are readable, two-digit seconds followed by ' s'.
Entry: 6 h 38 min
